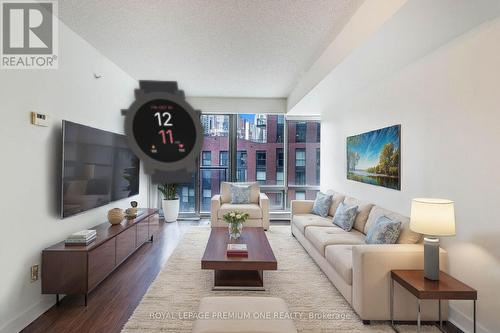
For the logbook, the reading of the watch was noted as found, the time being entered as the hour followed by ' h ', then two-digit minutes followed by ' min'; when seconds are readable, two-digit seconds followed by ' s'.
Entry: 12 h 11 min
